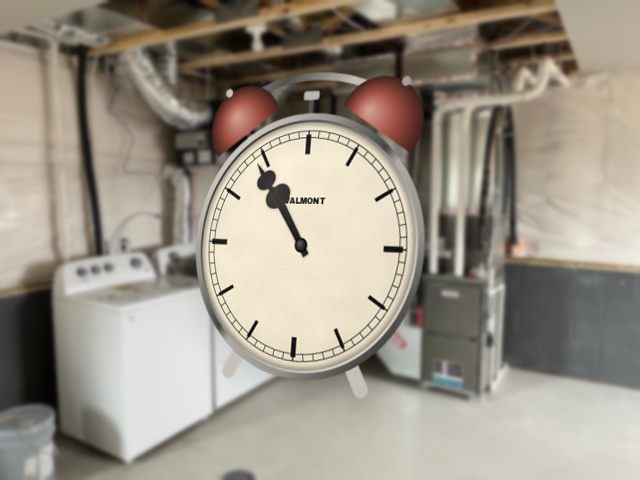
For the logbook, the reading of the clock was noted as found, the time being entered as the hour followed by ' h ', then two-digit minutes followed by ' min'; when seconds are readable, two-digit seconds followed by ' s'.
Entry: 10 h 54 min
